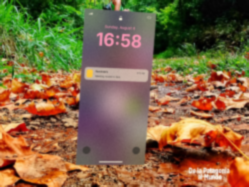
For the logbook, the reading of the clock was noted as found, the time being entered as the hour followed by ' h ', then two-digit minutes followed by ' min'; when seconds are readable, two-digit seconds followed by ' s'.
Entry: 16 h 58 min
